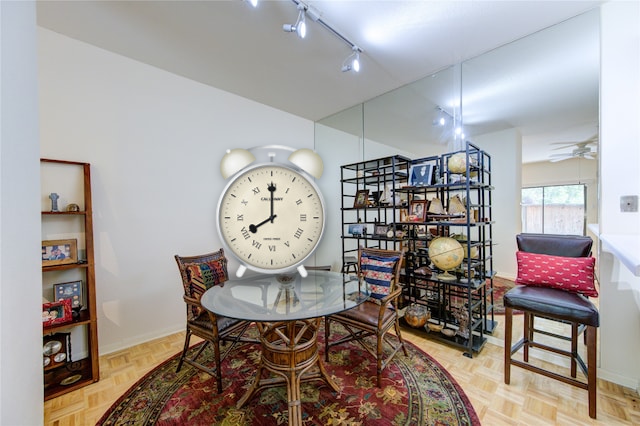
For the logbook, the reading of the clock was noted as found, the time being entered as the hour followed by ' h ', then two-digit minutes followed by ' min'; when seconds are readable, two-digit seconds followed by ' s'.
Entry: 8 h 00 min
